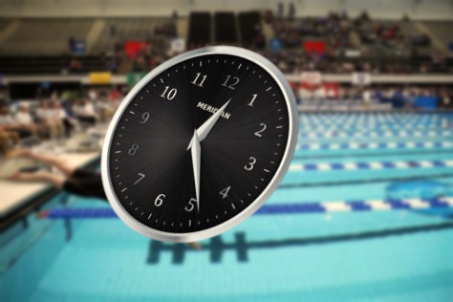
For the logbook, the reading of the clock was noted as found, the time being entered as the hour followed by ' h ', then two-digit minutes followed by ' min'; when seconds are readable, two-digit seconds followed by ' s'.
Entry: 12 h 24 min
